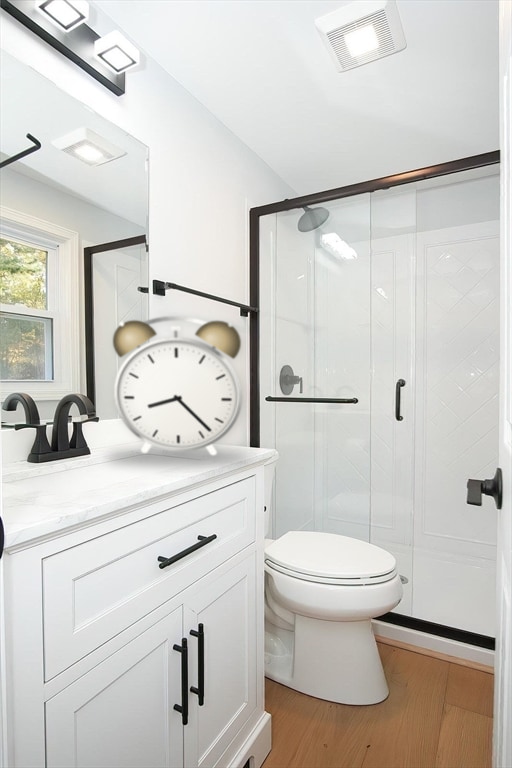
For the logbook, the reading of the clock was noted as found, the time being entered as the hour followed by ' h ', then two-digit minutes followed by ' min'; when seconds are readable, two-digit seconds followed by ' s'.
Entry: 8 h 23 min
